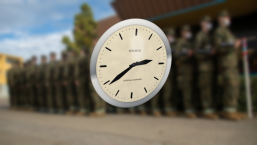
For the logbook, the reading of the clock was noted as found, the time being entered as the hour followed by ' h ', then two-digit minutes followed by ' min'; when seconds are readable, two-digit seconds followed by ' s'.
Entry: 2 h 39 min
